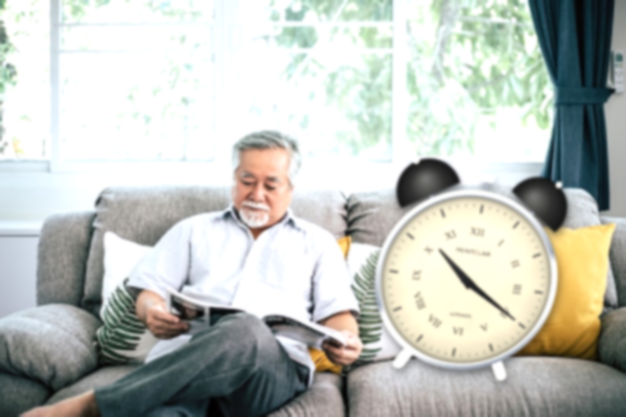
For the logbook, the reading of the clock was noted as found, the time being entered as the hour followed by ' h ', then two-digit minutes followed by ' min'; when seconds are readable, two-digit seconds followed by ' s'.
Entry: 10 h 20 min
